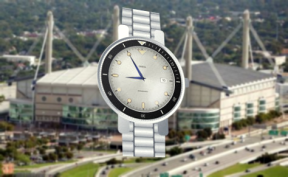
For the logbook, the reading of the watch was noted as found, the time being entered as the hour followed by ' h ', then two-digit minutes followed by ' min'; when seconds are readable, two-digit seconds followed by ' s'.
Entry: 8 h 55 min
